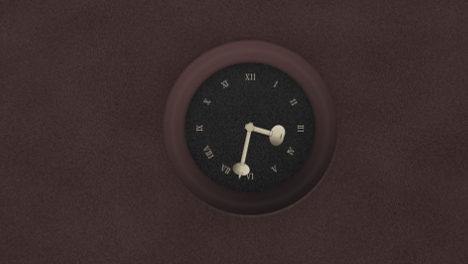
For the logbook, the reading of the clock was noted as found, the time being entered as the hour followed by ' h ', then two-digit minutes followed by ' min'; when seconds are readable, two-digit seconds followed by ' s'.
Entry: 3 h 32 min
